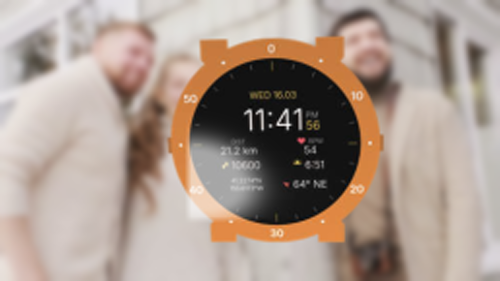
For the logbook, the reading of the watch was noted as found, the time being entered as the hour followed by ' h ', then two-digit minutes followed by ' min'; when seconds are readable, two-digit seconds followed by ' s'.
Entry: 11 h 41 min
